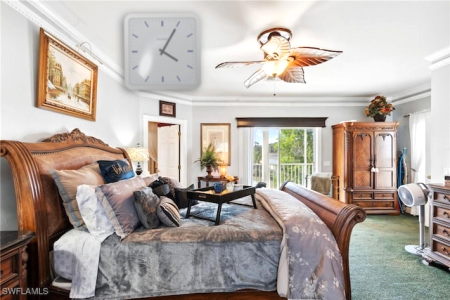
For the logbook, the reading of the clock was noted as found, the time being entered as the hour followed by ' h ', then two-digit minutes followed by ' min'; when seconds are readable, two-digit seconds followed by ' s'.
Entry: 4 h 05 min
